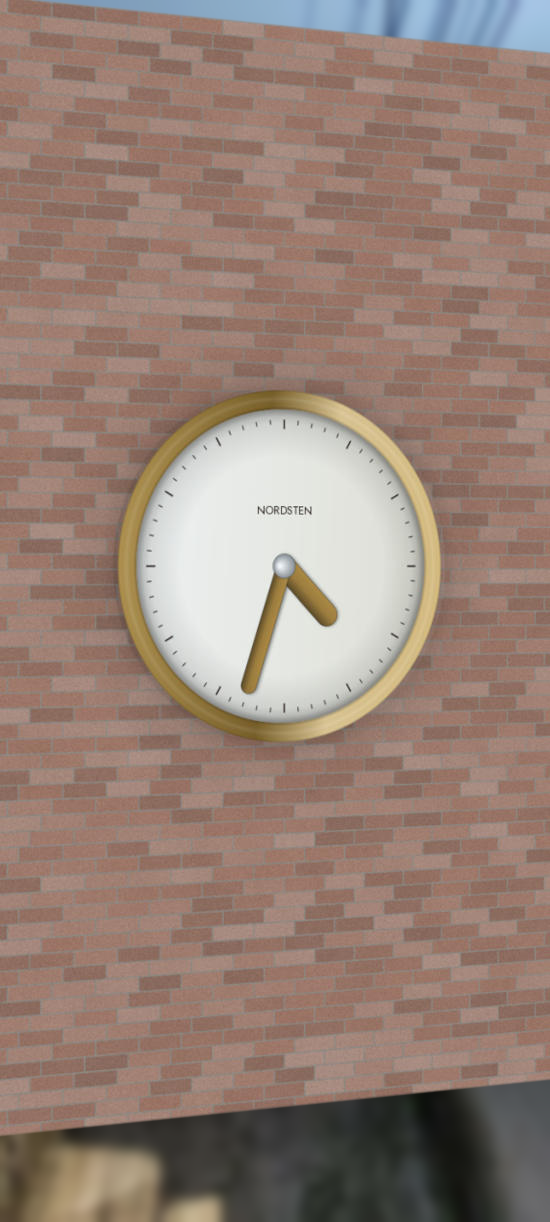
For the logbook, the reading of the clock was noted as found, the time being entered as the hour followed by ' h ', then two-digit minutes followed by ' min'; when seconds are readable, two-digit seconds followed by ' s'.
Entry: 4 h 33 min
